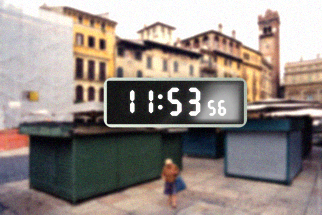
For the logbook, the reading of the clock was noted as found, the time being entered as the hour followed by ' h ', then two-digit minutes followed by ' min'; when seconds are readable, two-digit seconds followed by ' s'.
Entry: 11 h 53 min 56 s
